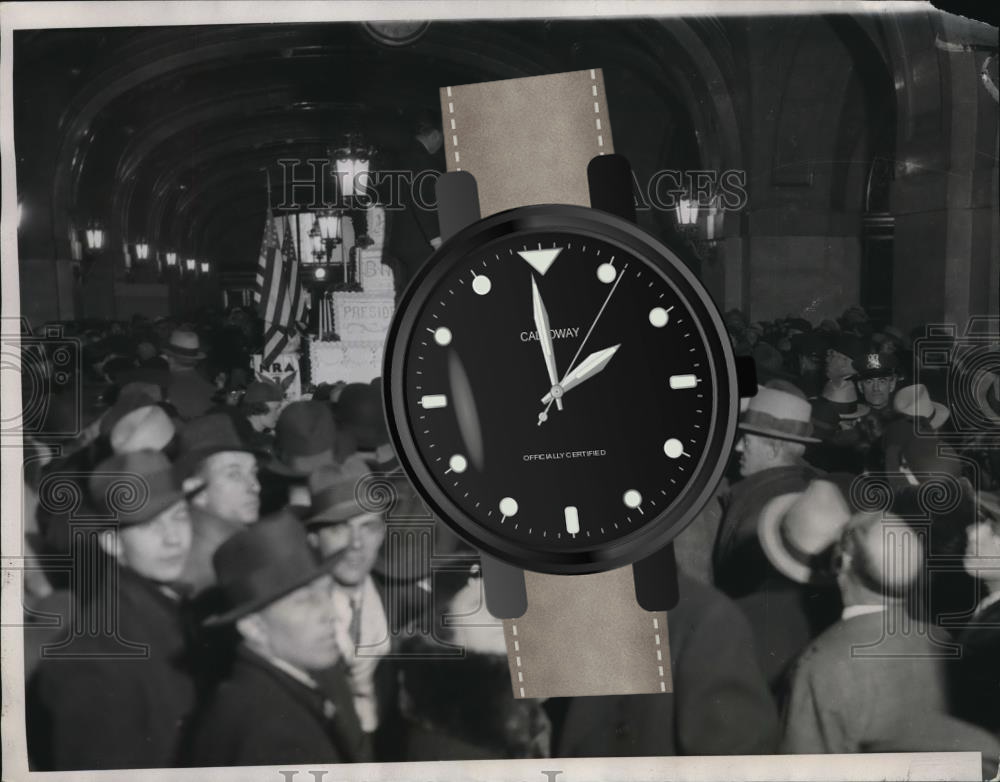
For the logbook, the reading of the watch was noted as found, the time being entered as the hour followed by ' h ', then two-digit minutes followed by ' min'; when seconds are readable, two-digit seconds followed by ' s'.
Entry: 1 h 59 min 06 s
